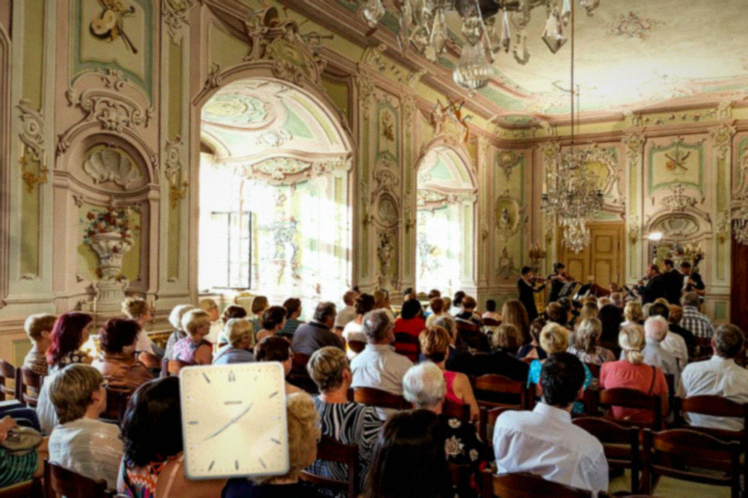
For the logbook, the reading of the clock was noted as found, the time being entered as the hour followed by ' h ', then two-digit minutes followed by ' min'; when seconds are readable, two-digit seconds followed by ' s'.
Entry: 1 h 40 min
